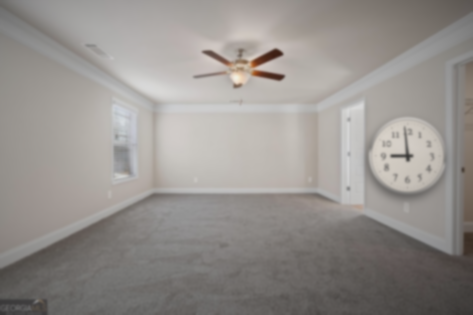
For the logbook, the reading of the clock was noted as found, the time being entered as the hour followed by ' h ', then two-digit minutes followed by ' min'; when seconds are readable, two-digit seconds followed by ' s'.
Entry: 8 h 59 min
